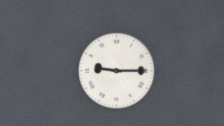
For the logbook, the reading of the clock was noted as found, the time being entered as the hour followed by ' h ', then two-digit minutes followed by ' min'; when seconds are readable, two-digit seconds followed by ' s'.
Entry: 9 h 15 min
